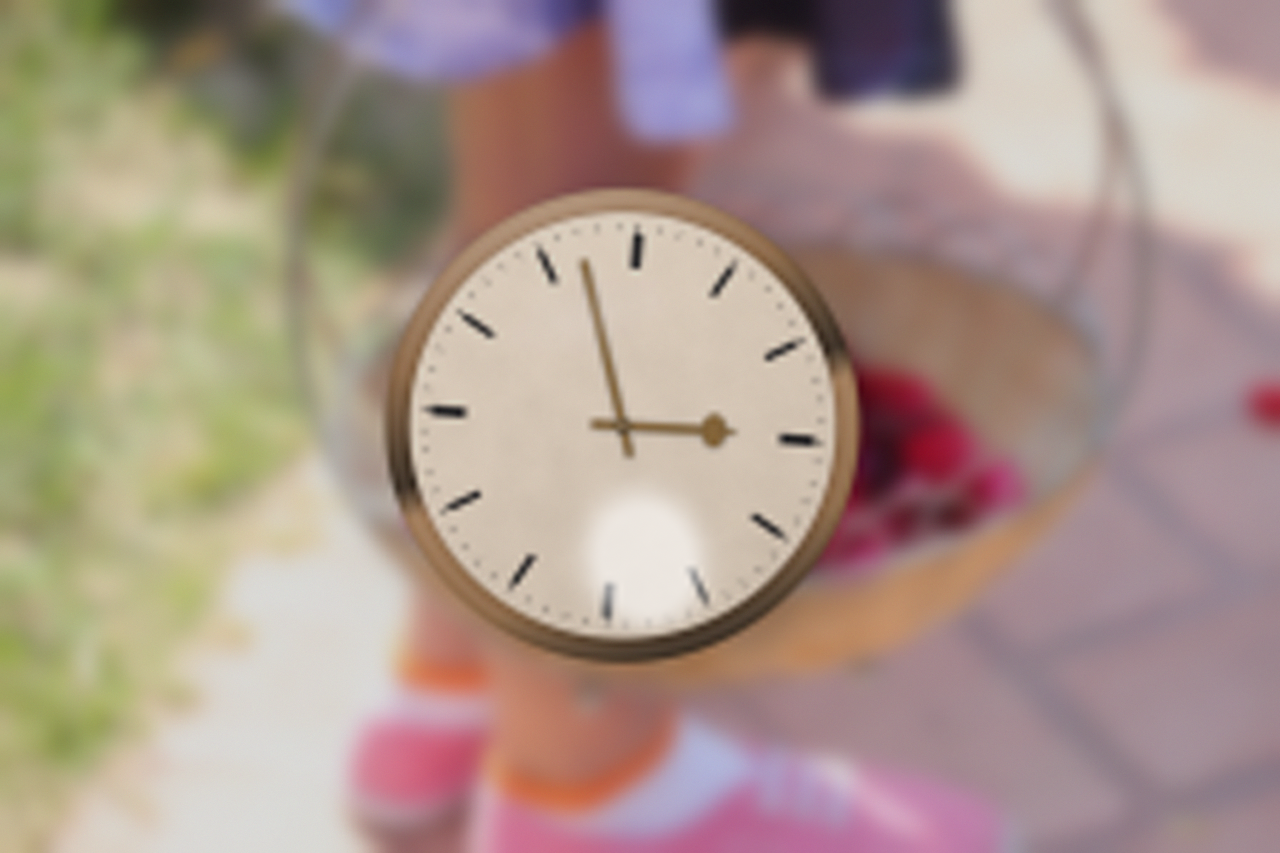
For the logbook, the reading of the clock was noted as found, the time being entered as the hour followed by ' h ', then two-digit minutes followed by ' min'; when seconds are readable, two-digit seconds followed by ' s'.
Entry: 2 h 57 min
